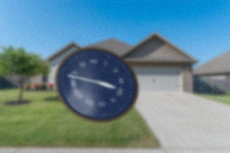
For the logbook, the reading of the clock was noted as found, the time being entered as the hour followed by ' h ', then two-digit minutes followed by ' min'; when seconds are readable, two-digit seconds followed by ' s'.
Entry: 3 h 48 min
